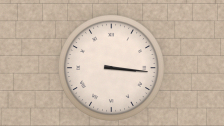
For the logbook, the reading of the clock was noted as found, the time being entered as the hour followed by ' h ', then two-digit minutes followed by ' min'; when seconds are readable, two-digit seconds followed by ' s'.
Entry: 3 h 16 min
